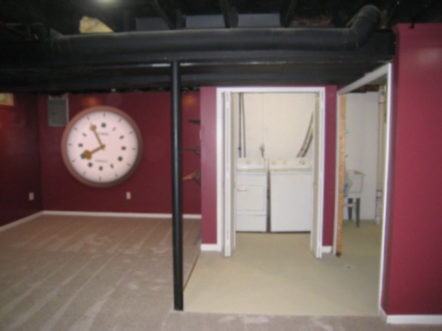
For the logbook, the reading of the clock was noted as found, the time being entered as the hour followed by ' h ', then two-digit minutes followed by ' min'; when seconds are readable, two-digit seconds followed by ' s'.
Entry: 7 h 55 min
